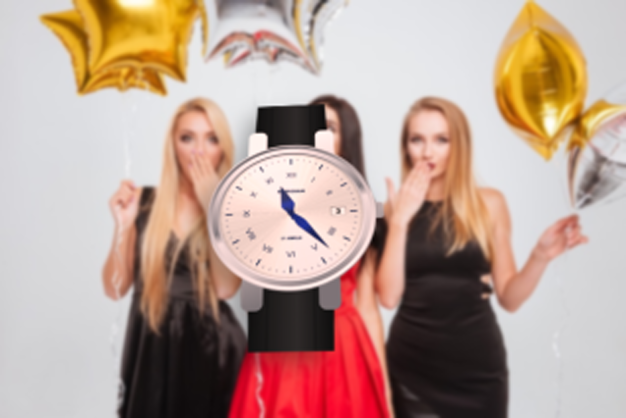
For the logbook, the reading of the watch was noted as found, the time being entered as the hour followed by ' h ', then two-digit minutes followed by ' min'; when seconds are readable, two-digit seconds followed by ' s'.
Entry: 11 h 23 min
